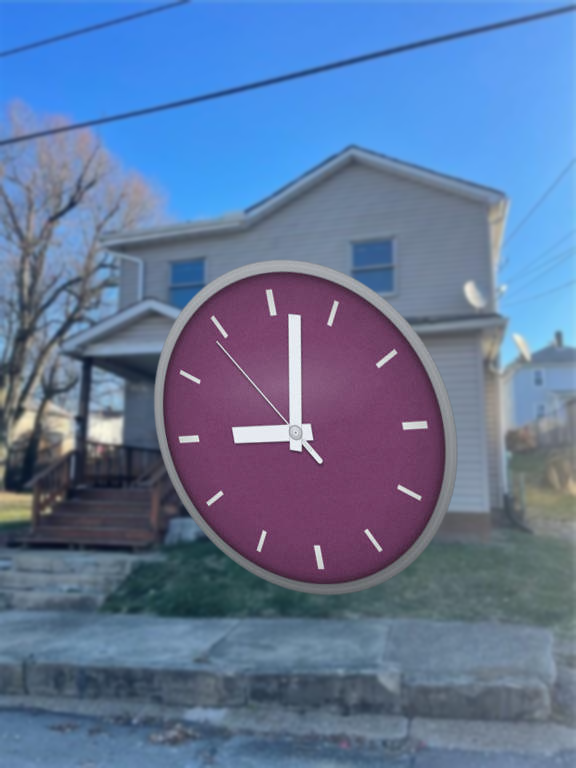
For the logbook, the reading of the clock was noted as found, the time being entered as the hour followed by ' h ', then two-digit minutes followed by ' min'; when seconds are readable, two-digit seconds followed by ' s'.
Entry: 9 h 01 min 54 s
